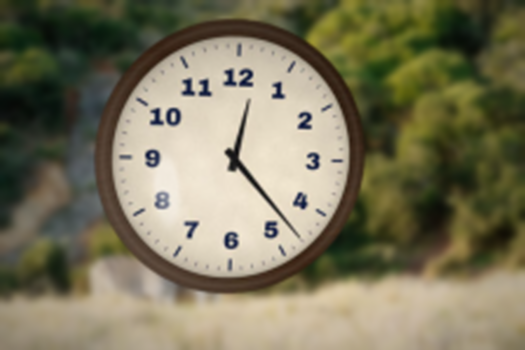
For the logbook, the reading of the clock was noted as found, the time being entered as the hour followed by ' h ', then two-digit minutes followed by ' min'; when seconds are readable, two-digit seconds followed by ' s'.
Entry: 12 h 23 min
